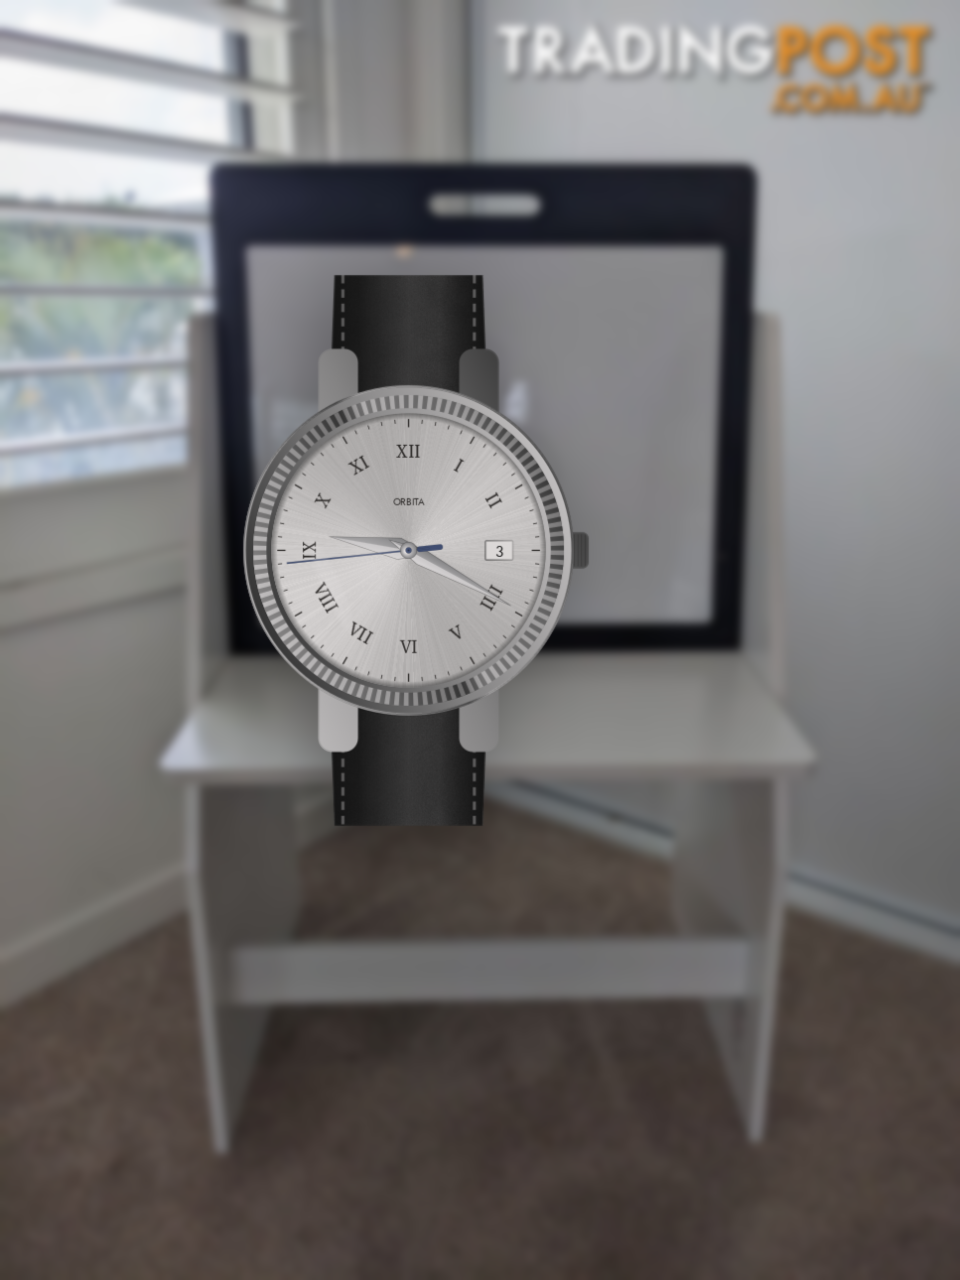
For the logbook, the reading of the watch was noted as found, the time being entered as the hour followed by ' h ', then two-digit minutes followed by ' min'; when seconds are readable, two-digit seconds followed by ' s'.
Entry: 9 h 19 min 44 s
